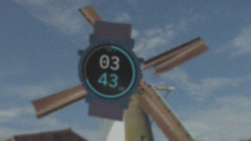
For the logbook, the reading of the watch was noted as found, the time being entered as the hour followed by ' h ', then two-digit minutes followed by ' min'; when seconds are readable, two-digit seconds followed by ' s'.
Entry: 3 h 43 min
